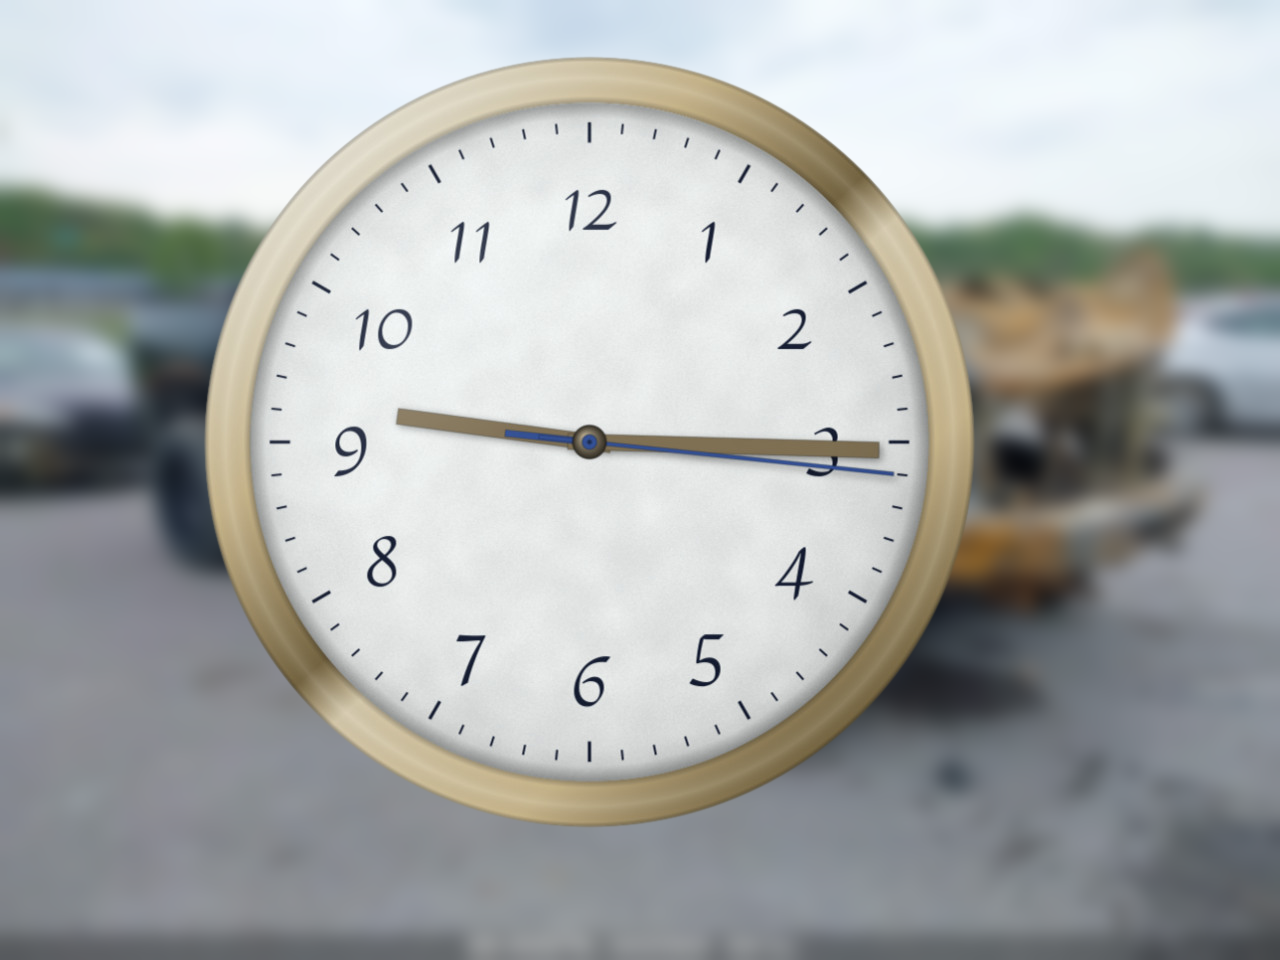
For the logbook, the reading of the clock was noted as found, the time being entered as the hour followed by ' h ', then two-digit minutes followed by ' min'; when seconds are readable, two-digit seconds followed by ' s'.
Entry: 9 h 15 min 16 s
